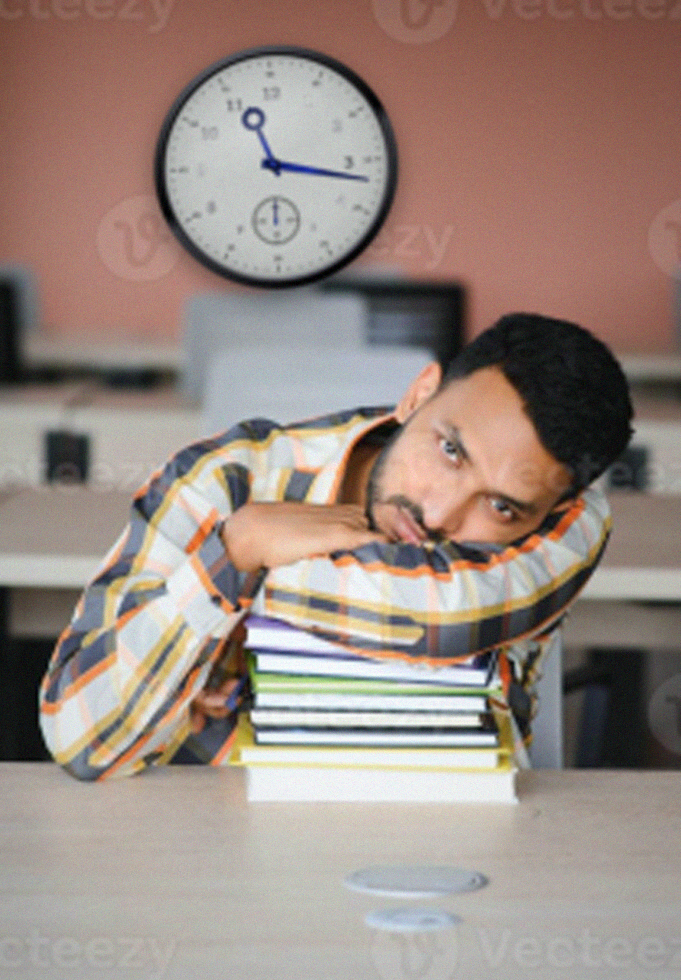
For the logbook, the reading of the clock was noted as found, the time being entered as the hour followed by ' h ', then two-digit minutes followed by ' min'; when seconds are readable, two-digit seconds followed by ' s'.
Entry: 11 h 17 min
